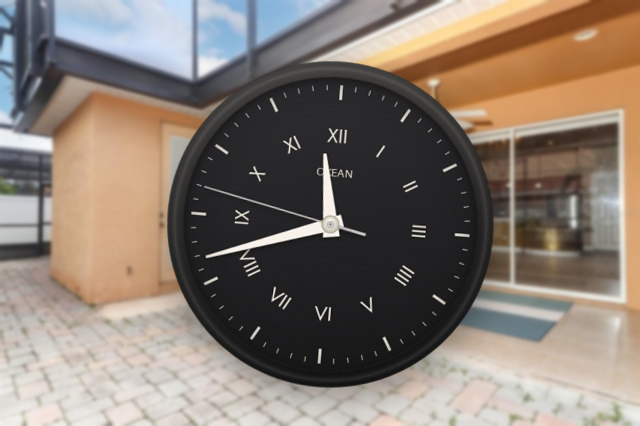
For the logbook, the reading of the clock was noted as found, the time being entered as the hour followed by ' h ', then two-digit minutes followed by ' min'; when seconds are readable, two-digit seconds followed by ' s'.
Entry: 11 h 41 min 47 s
